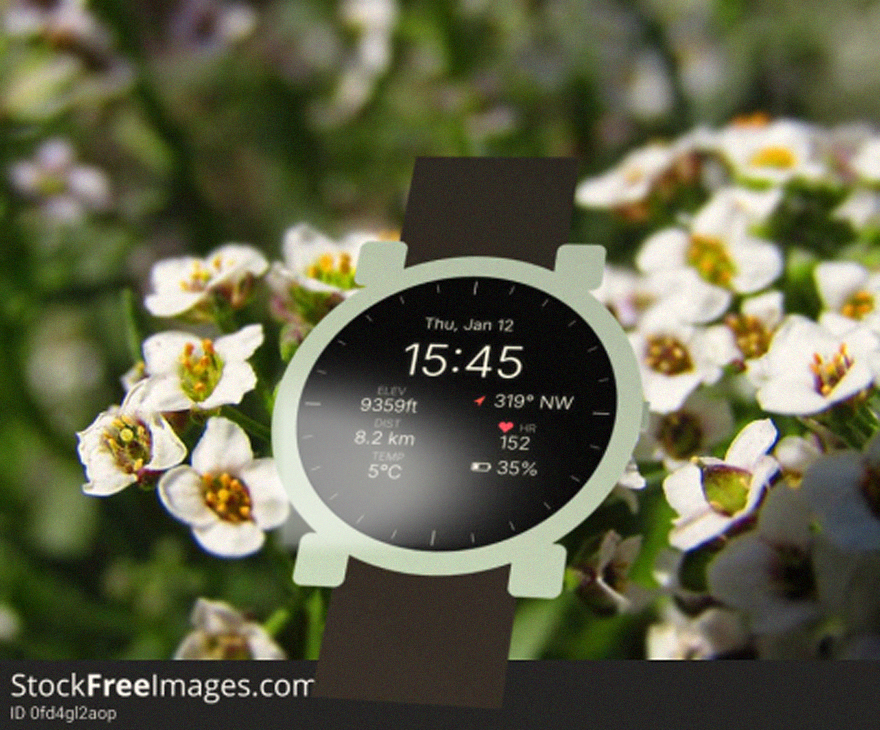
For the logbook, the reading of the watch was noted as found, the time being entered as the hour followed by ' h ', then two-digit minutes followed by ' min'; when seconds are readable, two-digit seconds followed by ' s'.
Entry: 15 h 45 min
